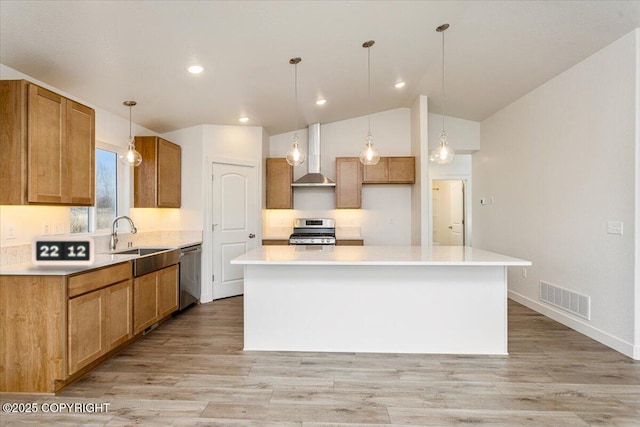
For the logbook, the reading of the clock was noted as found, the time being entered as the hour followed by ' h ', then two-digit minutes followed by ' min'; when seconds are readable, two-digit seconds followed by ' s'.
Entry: 22 h 12 min
